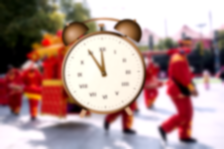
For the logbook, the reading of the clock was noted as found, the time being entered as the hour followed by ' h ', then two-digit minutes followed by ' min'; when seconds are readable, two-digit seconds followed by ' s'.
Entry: 11 h 55 min
